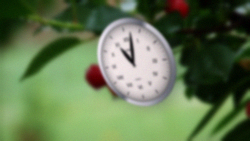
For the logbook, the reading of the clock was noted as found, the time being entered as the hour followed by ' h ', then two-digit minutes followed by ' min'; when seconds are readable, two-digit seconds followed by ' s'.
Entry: 11 h 02 min
